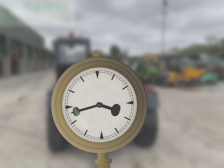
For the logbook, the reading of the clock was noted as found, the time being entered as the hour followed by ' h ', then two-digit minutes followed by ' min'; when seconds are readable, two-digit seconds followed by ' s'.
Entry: 3 h 43 min
